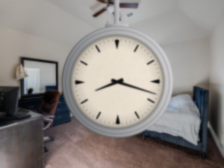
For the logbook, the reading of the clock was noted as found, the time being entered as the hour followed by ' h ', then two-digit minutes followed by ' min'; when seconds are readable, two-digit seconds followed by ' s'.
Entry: 8 h 18 min
